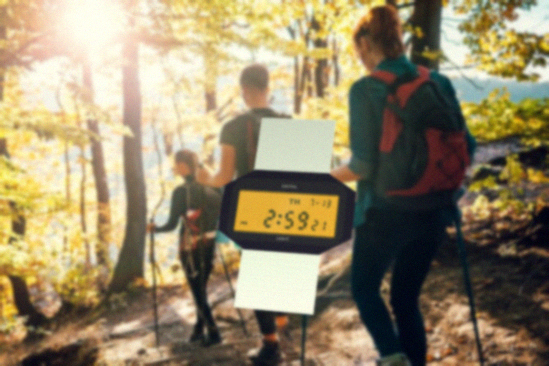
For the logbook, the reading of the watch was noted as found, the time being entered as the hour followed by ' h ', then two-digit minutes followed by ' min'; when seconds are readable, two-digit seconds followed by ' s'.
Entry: 2 h 59 min
